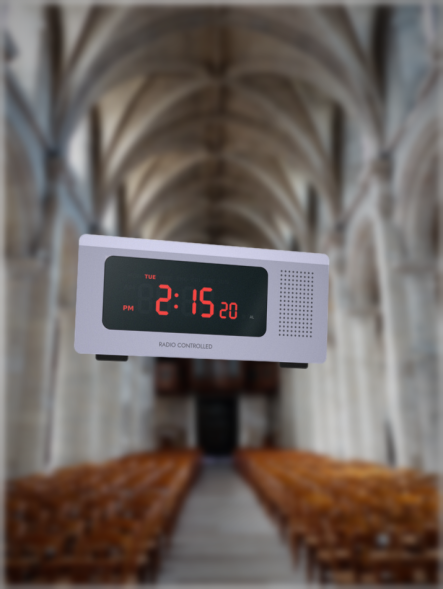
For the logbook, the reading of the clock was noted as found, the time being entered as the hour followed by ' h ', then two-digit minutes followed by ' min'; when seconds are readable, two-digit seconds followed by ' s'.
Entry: 2 h 15 min 20 s
